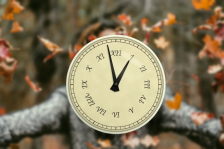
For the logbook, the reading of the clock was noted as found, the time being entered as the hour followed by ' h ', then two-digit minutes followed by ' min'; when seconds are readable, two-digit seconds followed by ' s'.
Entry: 12 h 58 min
